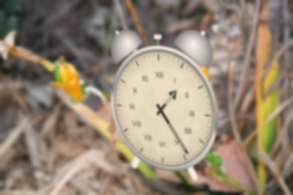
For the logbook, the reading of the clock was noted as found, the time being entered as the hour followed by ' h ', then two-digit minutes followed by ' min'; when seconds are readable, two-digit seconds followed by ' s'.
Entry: 1 h 24 min
